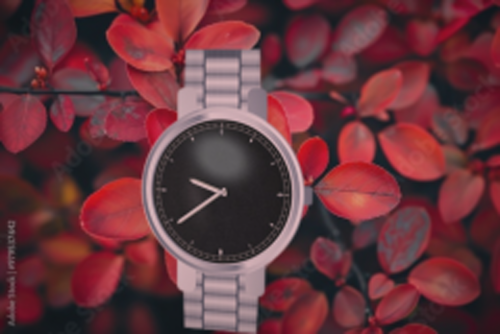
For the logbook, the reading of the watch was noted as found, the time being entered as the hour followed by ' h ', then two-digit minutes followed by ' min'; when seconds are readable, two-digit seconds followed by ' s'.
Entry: 9 h 39 min
